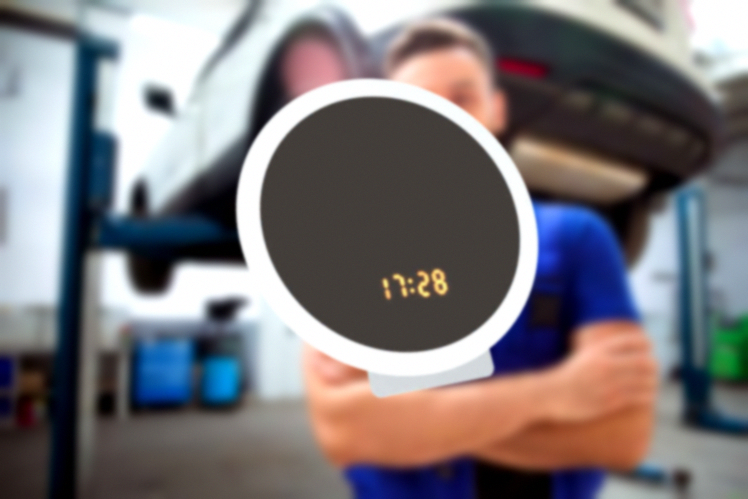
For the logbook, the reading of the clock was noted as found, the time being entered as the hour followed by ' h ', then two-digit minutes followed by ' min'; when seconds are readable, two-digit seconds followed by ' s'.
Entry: 17 h 28 min
